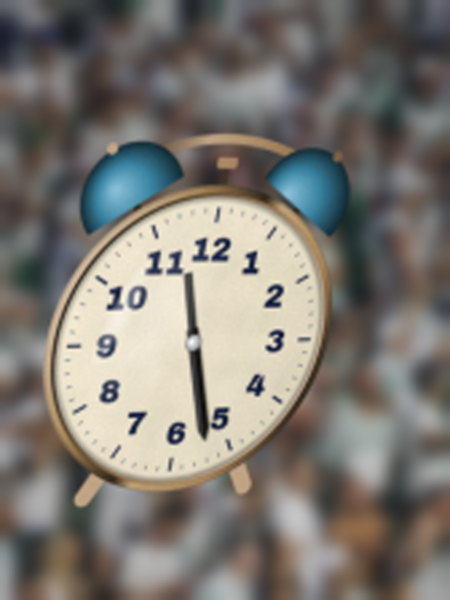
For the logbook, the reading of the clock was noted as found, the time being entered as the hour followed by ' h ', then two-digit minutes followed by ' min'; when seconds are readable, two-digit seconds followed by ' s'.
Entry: 11 h 27 min
